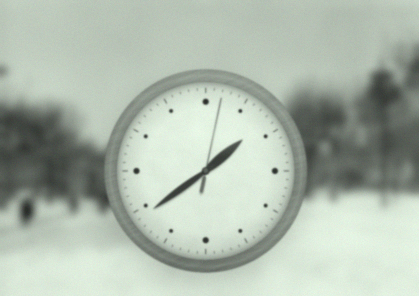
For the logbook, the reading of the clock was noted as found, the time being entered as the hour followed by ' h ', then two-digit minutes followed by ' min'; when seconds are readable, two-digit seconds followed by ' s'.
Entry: 1 h 39 min 02 s
